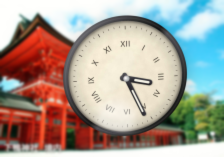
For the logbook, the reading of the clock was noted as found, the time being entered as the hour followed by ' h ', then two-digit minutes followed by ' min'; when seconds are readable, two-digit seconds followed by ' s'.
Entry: 3 h 26 min
